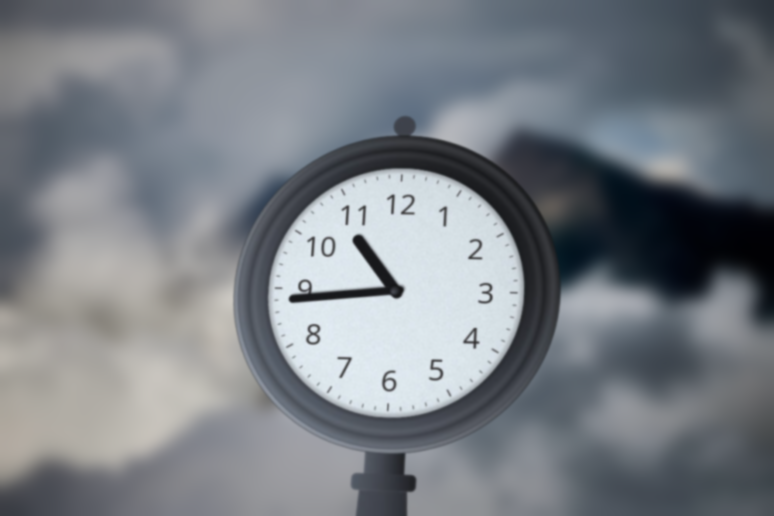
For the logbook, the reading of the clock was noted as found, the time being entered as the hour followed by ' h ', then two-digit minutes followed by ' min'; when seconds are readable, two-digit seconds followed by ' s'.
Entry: 10 h 44 min
